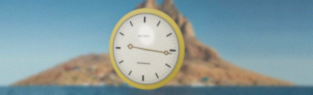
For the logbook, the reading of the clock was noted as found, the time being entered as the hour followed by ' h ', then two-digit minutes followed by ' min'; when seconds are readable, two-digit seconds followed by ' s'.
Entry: 9 h 16 min
